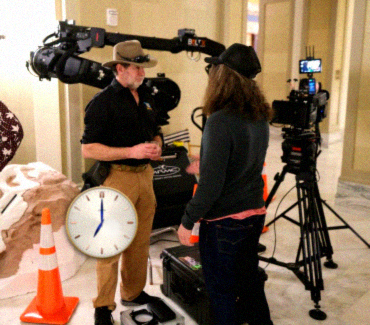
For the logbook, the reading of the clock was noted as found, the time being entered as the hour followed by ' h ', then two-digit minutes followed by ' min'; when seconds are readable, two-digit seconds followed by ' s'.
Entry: 7 h 00 min
